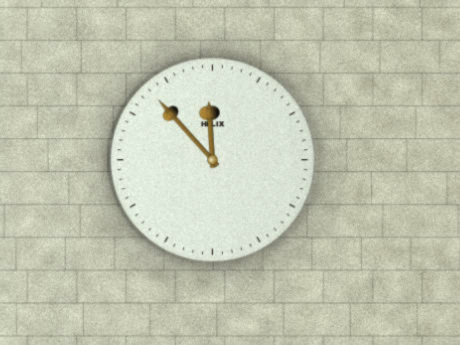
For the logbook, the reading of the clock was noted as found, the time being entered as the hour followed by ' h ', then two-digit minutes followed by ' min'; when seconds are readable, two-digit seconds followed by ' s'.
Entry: 11 h 53 min
